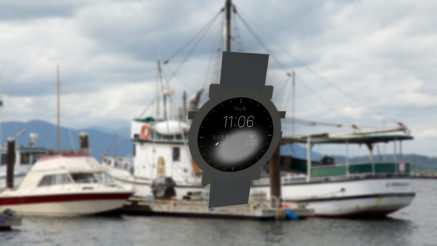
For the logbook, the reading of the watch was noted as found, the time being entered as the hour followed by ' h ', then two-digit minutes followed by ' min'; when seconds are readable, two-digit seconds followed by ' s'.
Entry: 11 h 06 min
